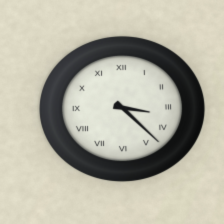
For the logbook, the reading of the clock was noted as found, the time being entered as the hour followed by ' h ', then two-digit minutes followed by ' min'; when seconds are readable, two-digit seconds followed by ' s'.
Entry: 3 h 23 min
